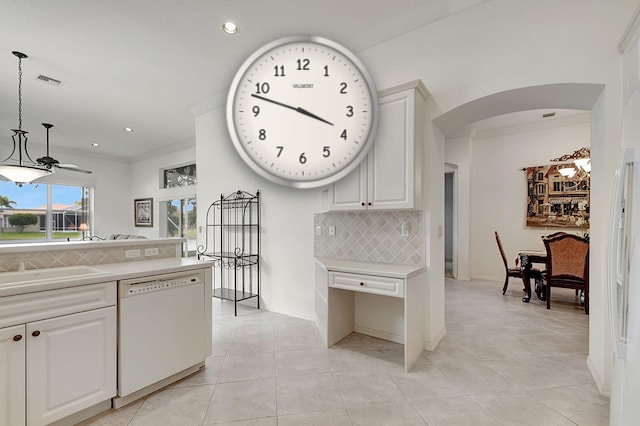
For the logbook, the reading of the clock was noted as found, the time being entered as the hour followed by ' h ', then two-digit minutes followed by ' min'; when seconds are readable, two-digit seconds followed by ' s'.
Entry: 3 h 48 min
